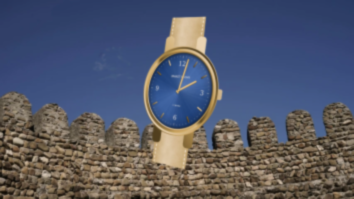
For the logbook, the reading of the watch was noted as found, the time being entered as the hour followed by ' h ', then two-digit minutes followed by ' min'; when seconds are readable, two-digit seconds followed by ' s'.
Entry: 2 h 02 min
